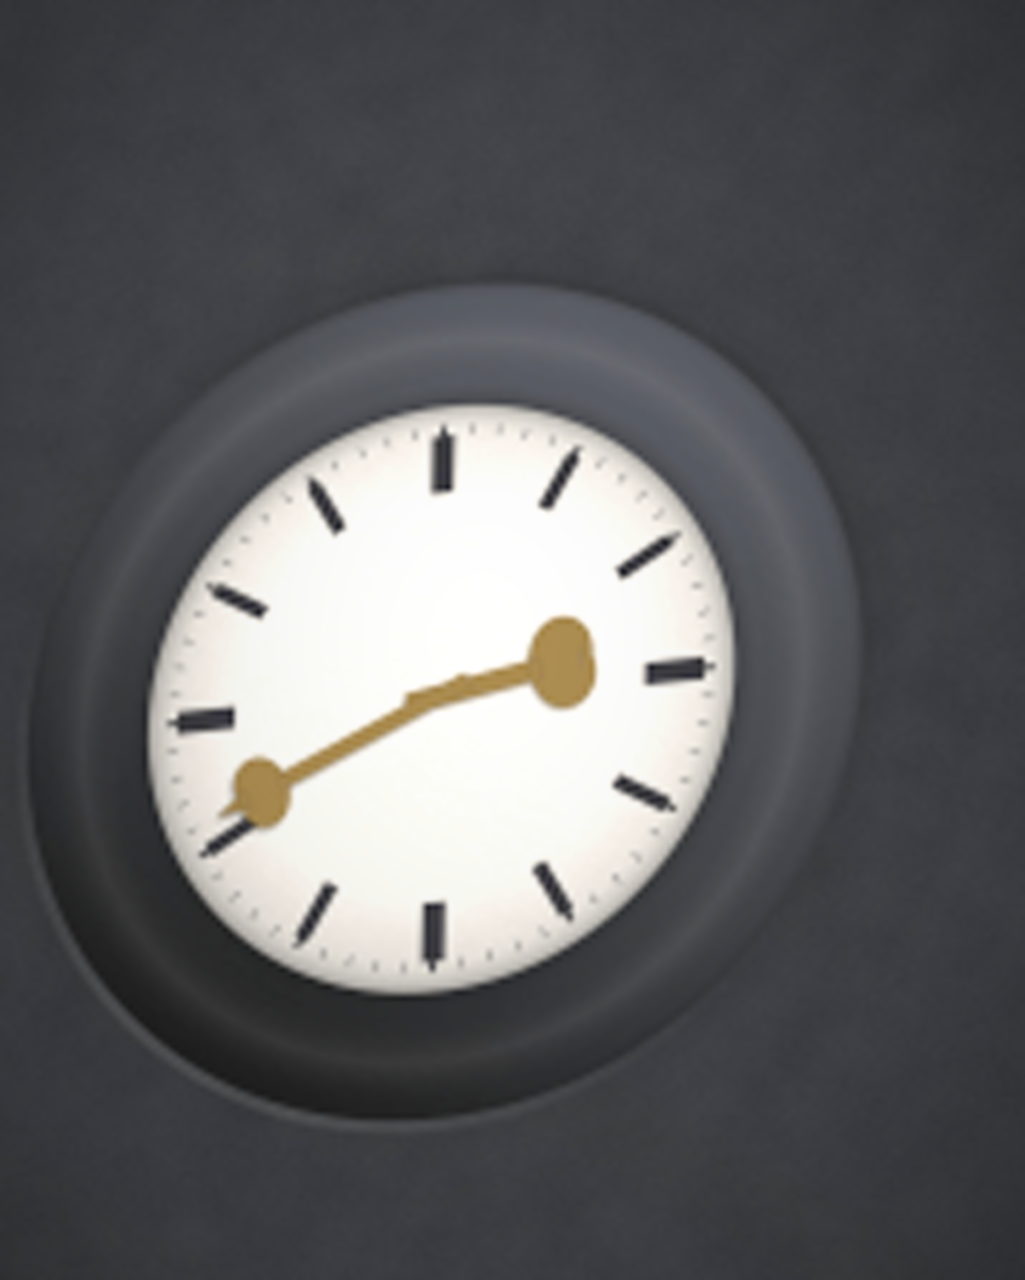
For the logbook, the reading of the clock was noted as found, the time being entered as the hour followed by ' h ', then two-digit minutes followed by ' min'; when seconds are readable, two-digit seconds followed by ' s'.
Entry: 2 h 41 min
